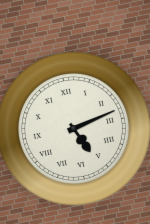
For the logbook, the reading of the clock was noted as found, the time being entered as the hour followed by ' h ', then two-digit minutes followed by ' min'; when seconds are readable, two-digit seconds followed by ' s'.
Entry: 5 h 13 min
